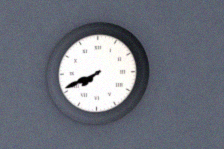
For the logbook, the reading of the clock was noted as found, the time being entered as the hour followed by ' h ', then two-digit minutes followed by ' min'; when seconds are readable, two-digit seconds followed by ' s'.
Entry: 7 h 41 min
